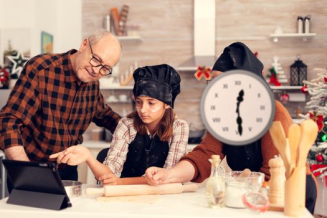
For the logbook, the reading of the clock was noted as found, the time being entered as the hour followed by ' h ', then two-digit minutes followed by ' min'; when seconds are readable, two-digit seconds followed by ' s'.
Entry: 12 h 29 min
